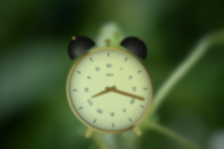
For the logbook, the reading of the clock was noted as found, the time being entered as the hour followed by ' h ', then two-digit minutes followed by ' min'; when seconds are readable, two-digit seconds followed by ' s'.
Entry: 8 h 18 min
